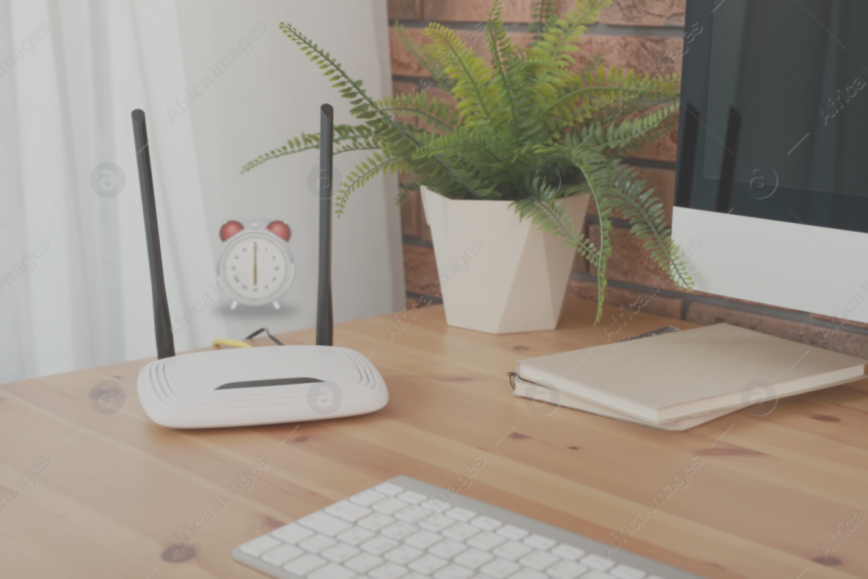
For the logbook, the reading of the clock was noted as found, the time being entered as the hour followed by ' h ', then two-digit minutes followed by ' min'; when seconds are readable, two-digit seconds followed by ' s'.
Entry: 6 h 00 min
